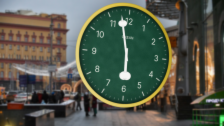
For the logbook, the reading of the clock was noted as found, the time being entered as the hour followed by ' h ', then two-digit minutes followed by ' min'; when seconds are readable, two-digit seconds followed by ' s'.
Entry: 5 h 58 min
